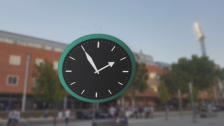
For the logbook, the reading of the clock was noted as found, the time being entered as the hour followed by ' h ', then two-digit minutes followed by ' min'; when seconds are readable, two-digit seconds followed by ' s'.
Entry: 1 h 55 min
